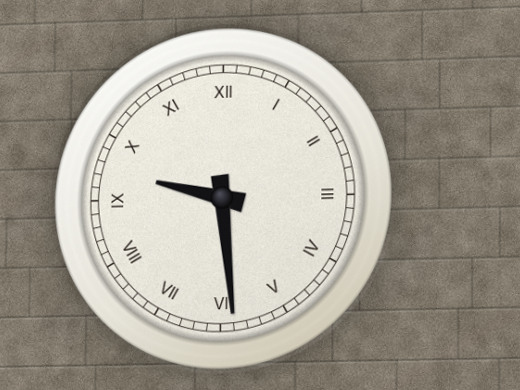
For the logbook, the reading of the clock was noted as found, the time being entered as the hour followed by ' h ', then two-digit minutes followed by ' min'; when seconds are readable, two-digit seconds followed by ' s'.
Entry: 9 h 29 min
